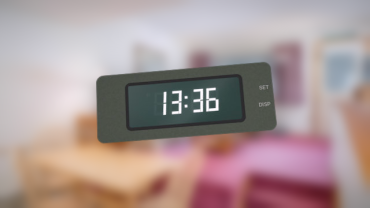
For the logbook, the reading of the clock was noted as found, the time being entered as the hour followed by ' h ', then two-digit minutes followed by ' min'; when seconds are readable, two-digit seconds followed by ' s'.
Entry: 13 h 36 min
